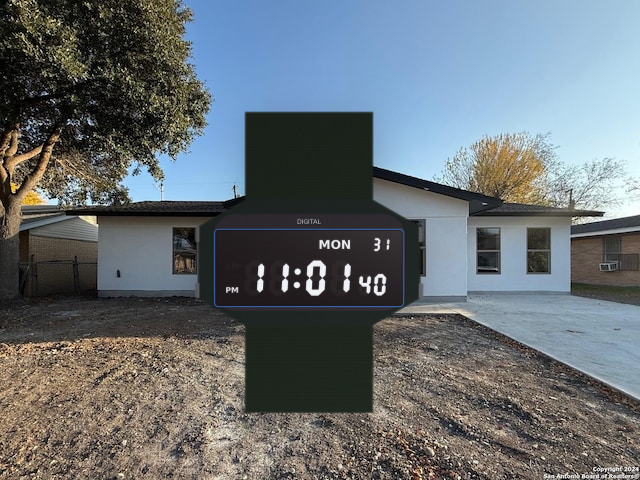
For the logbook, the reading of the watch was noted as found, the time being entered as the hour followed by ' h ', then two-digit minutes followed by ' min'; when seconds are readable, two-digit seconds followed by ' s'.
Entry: 11 h 01 min 40 s
